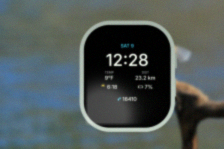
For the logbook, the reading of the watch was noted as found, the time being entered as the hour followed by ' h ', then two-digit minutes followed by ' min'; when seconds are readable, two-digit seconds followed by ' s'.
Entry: 12 h 28 min
